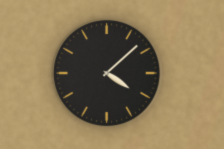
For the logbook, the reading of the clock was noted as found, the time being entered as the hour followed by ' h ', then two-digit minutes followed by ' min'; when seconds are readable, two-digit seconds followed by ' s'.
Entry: 4 h 08 min
